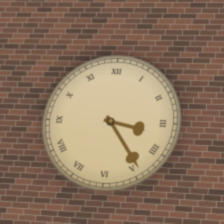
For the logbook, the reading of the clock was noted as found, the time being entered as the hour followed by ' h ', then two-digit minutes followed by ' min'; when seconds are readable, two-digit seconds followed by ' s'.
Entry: 3 h 24 min
